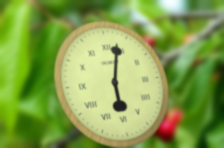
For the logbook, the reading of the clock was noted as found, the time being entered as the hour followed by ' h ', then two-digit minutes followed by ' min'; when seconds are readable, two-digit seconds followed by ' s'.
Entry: 6 h 03 min
